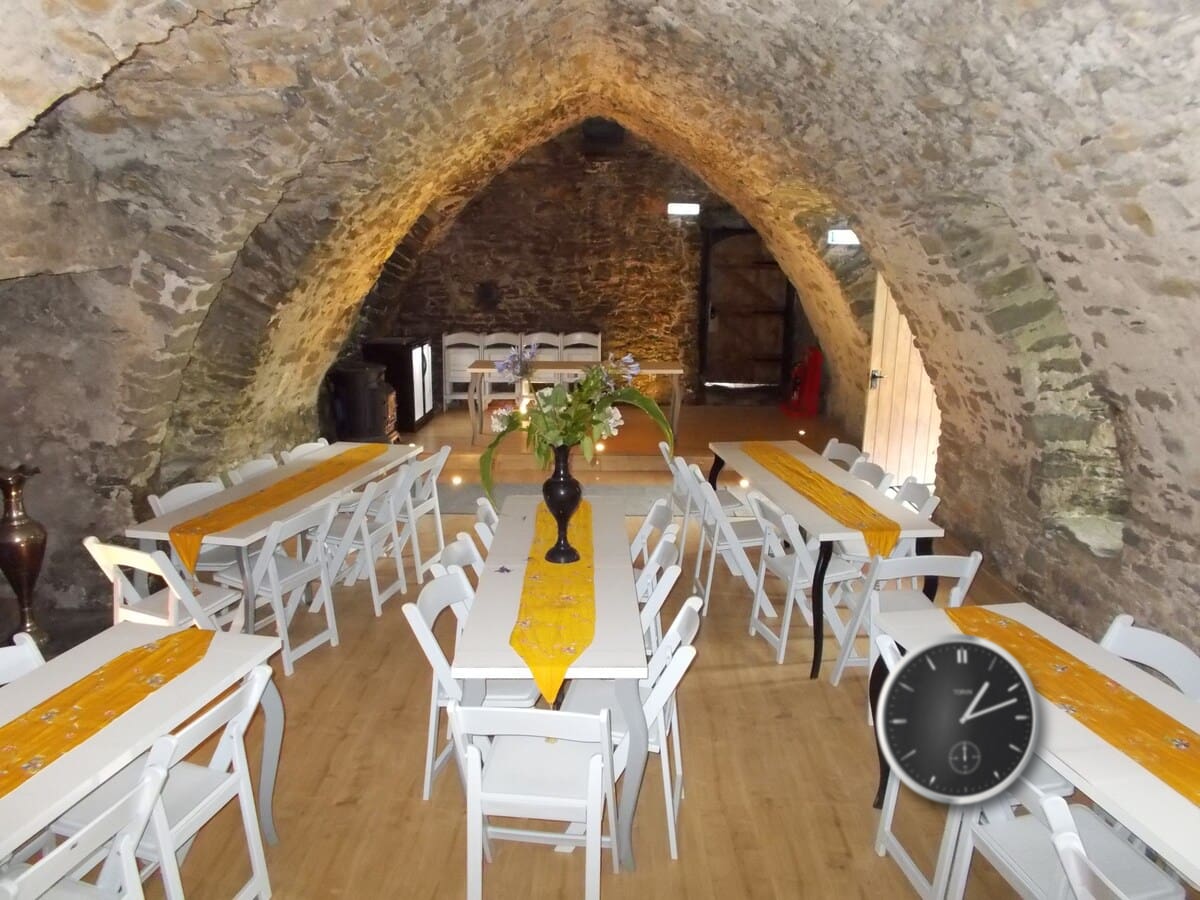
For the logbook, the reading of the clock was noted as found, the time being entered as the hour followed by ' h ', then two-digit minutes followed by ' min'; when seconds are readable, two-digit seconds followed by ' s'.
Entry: 1 h 12 min
